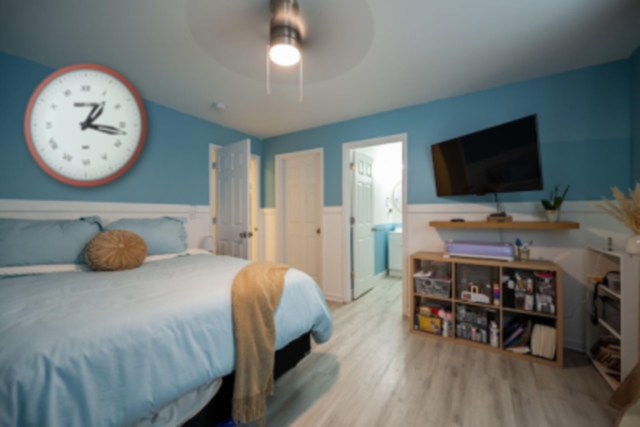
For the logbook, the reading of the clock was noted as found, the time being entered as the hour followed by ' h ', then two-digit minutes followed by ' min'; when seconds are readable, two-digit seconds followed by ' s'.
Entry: 1 h 17 min
